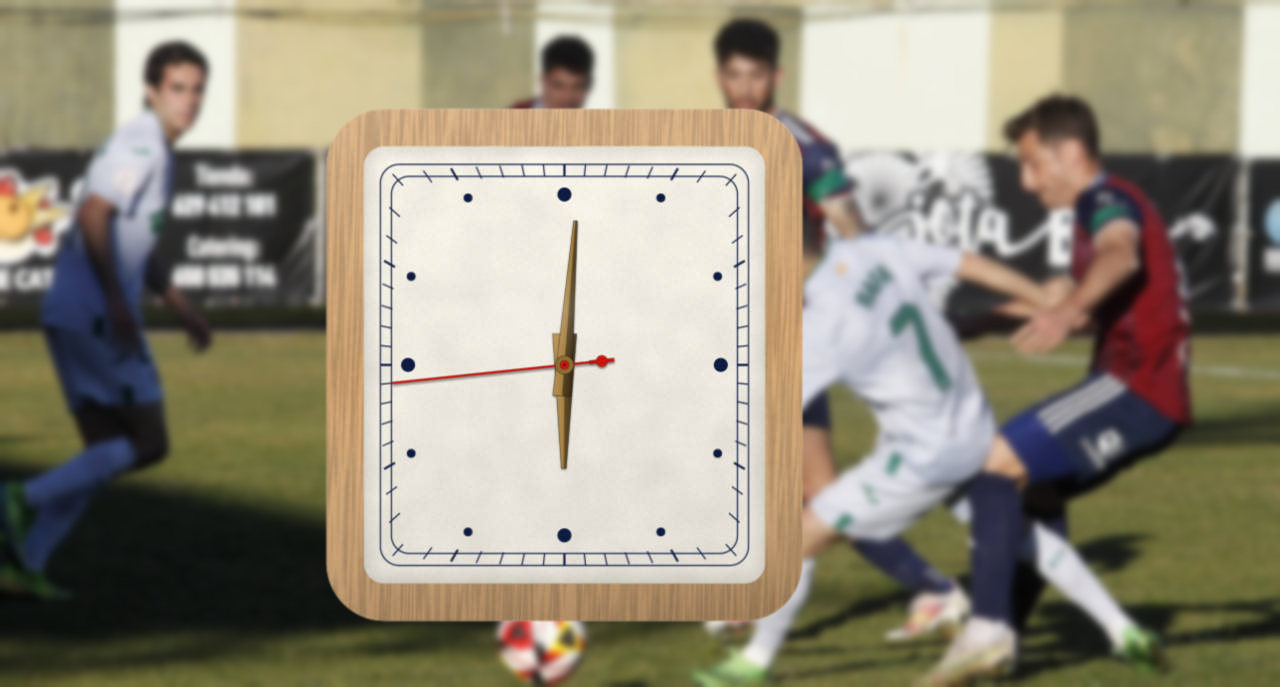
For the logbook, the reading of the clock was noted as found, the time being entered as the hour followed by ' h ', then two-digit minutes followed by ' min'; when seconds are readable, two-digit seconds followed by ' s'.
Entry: 6 h 00 min 44 s
